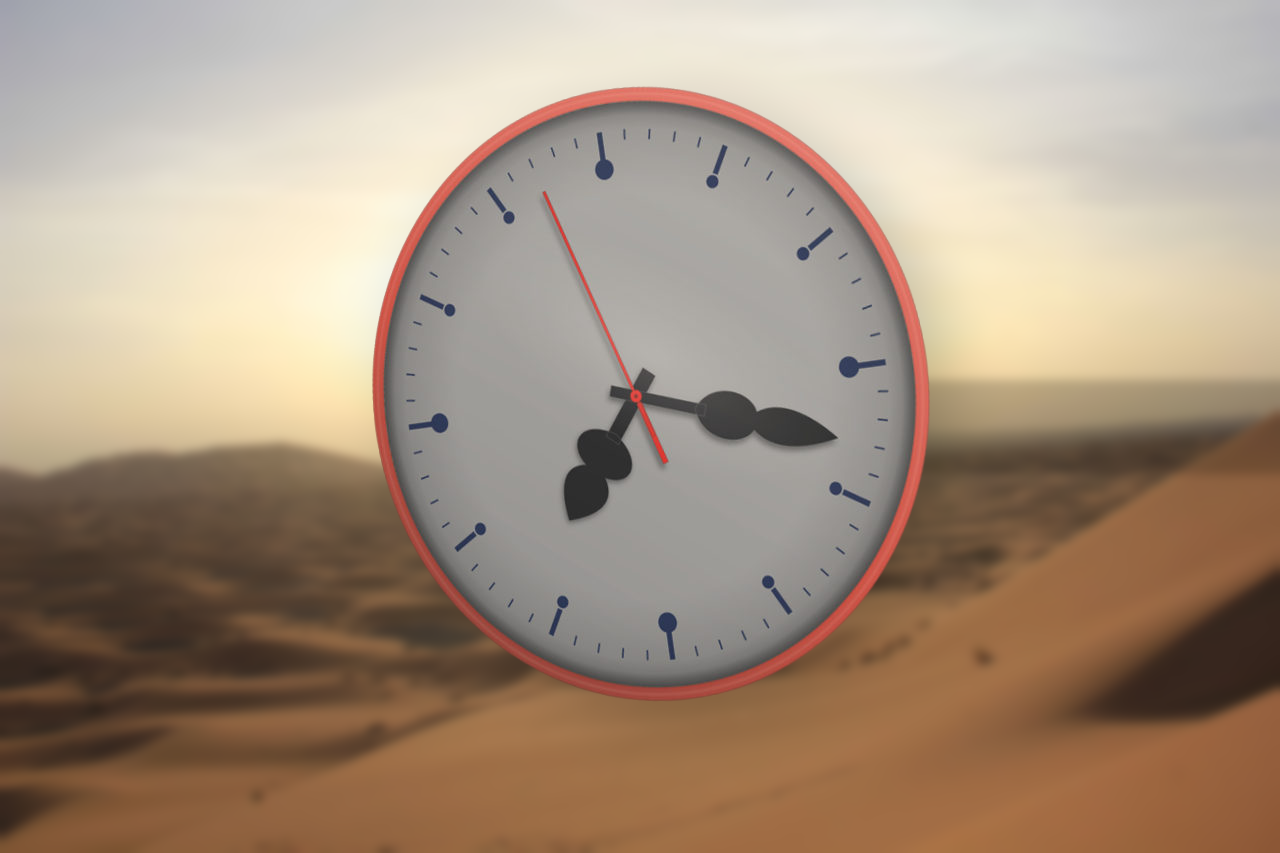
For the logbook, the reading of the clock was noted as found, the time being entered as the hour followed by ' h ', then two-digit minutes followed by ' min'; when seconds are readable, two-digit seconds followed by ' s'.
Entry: 7 h 17 min 57 s
